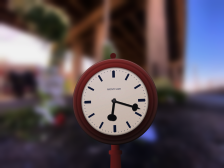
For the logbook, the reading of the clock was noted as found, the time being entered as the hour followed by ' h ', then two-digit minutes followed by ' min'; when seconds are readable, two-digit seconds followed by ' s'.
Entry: 6 h 18 min
